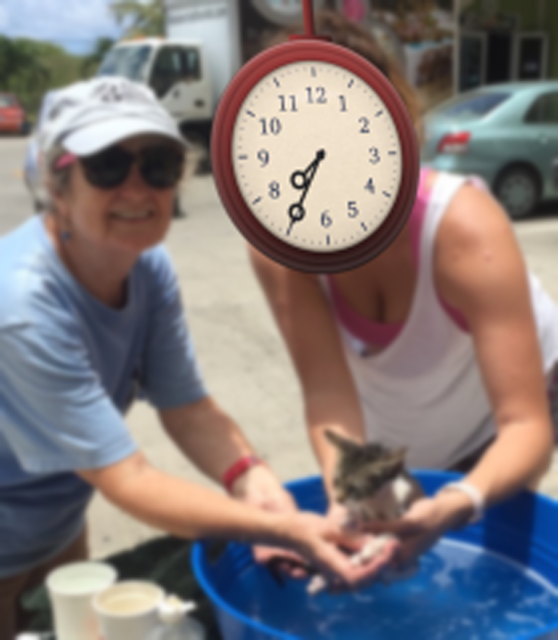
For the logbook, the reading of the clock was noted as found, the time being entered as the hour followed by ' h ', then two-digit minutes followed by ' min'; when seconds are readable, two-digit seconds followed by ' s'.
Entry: 7 h 35 min
